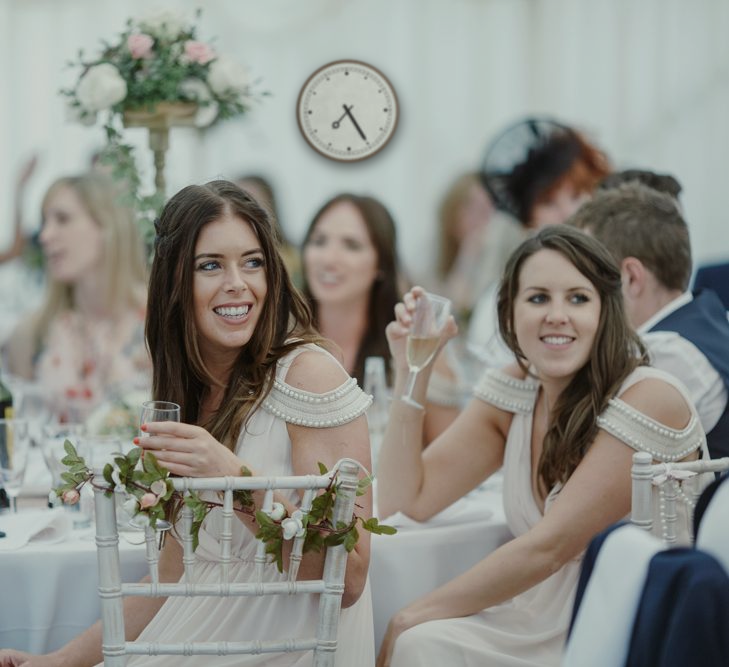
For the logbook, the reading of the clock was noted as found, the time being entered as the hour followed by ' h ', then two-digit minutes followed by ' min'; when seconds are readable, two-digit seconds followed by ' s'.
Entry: 7 h 25 min
